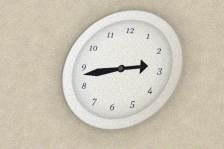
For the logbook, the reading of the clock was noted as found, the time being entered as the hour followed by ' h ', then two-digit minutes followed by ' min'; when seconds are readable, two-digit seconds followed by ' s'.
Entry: 2 h 43 min
